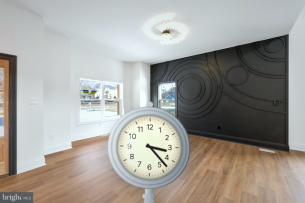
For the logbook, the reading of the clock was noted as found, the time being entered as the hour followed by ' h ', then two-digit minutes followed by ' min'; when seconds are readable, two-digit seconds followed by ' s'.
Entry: 3 h 23 min
